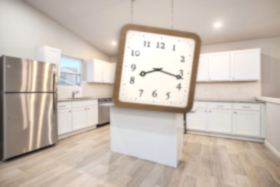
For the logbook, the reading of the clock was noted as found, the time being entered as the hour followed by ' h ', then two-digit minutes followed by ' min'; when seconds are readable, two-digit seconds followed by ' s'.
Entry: 8 h 17 min
